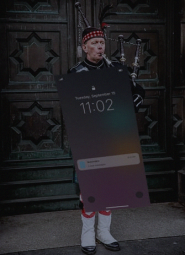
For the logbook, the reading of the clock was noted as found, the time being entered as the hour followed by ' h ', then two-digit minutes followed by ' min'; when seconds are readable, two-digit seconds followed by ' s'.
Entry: 11 h 02 min
